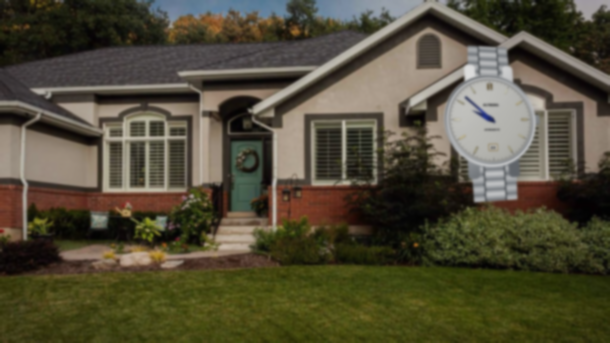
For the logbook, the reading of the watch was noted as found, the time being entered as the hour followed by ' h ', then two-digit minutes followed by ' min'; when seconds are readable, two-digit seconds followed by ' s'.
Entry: 9 h 52 min
